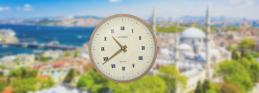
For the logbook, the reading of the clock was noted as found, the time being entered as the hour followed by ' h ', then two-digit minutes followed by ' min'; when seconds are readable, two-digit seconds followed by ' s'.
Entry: 10 h 39 min
